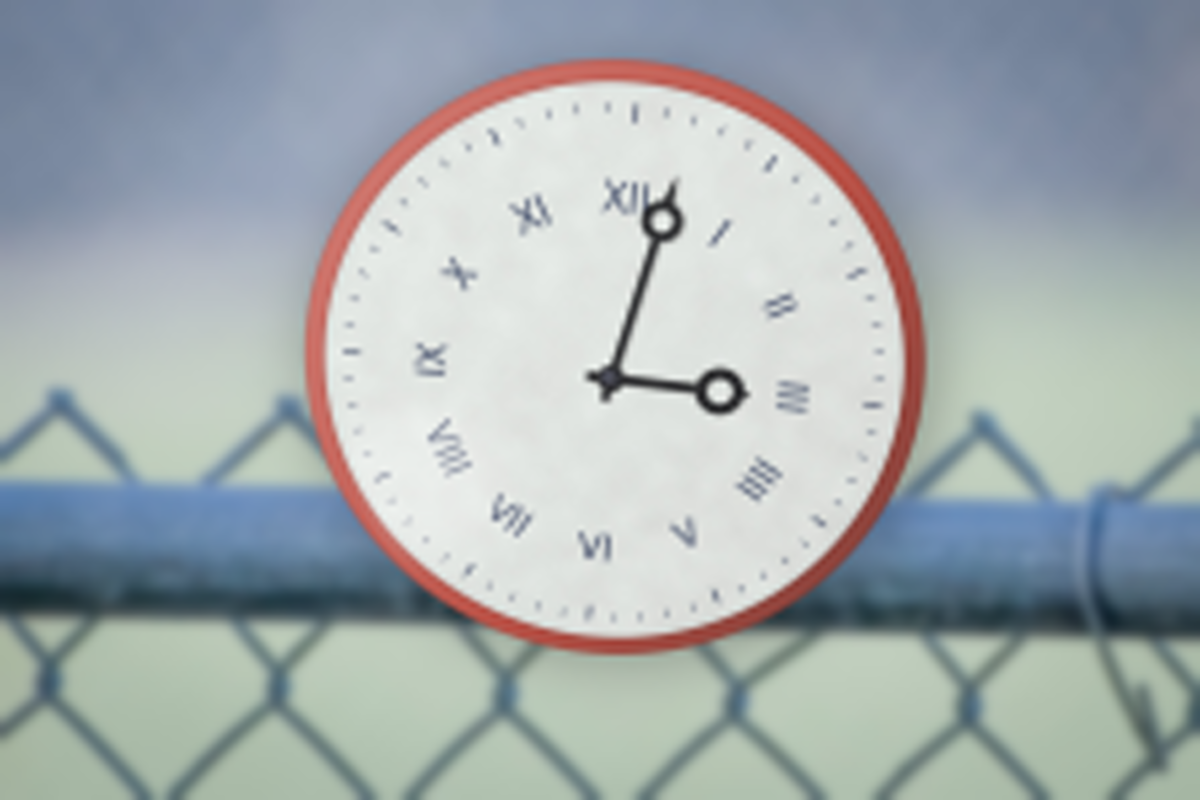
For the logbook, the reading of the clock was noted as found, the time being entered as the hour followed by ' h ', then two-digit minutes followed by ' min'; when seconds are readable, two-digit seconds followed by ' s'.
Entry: 3 h 02 min
